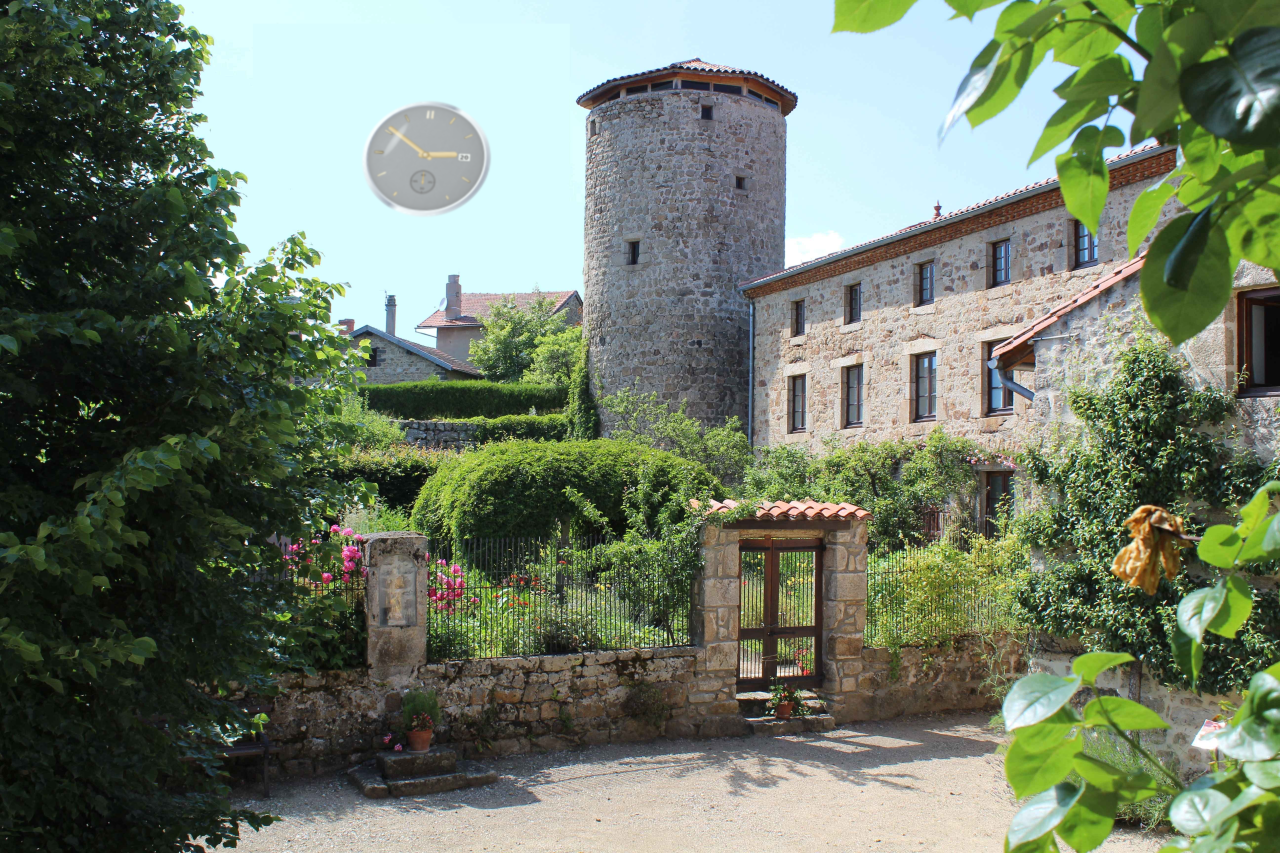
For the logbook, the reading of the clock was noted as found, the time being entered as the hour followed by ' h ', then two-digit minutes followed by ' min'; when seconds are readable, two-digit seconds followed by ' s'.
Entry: 2 h 51 min
